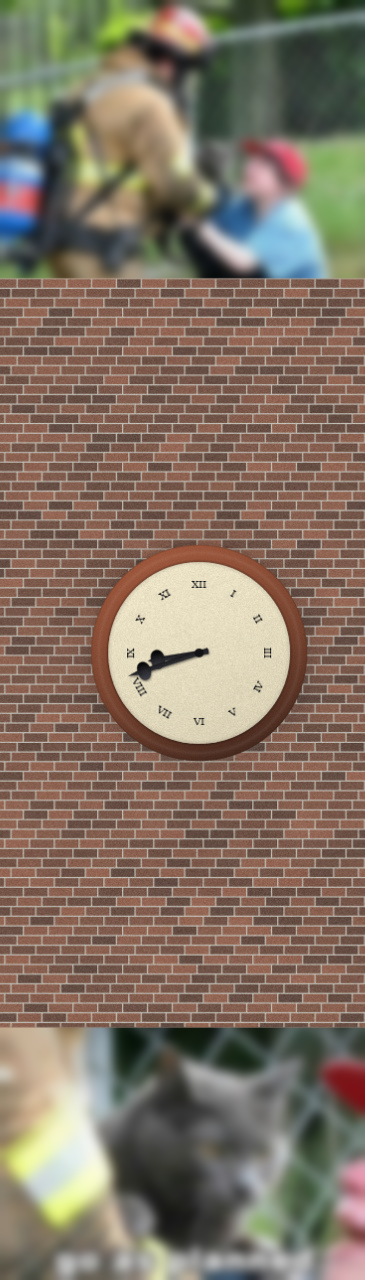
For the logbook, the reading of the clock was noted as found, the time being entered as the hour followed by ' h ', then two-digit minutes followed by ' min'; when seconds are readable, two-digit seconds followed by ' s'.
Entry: 8 h 42 min
